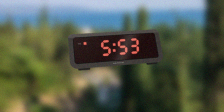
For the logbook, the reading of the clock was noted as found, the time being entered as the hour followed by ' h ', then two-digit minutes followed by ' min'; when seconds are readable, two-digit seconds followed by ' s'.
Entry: 5 h 53 min
